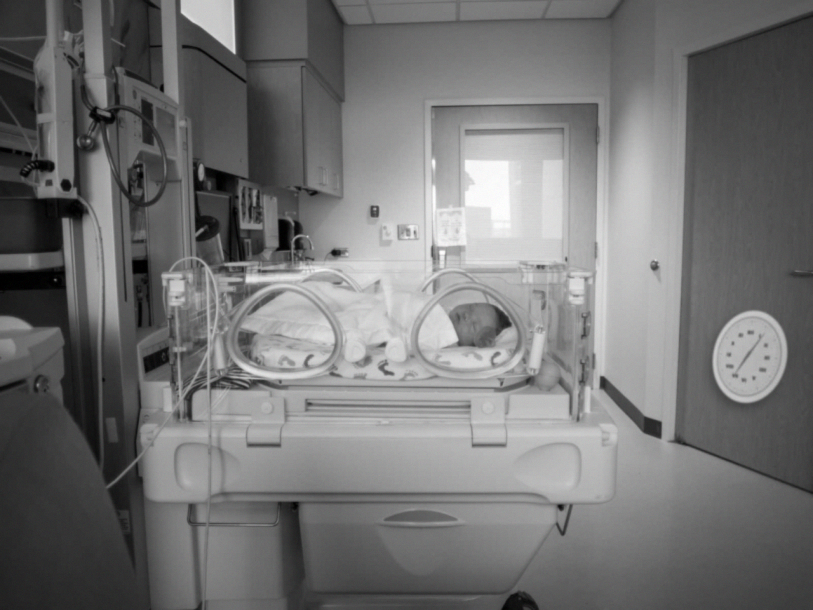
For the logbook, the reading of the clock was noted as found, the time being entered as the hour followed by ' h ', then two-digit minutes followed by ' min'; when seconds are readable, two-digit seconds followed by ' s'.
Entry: 7 h 06 min
